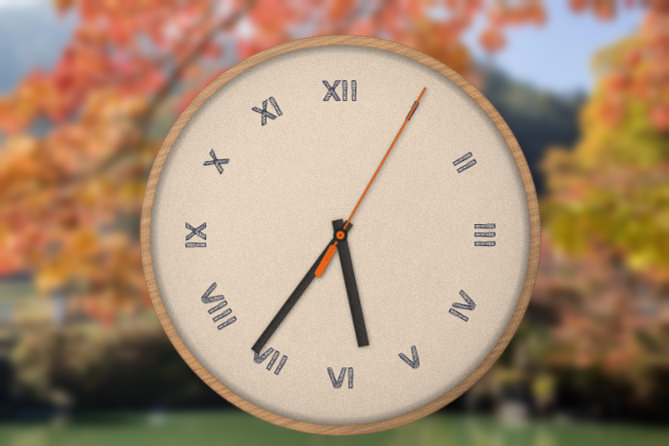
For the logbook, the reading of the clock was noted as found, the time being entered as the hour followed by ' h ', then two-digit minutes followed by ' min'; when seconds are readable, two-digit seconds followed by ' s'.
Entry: 5 h 36 min 05 s
